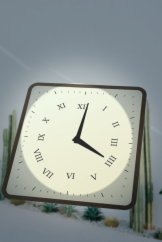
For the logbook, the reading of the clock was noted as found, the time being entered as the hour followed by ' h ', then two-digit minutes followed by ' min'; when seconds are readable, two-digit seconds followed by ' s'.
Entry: 4 h 01 min
